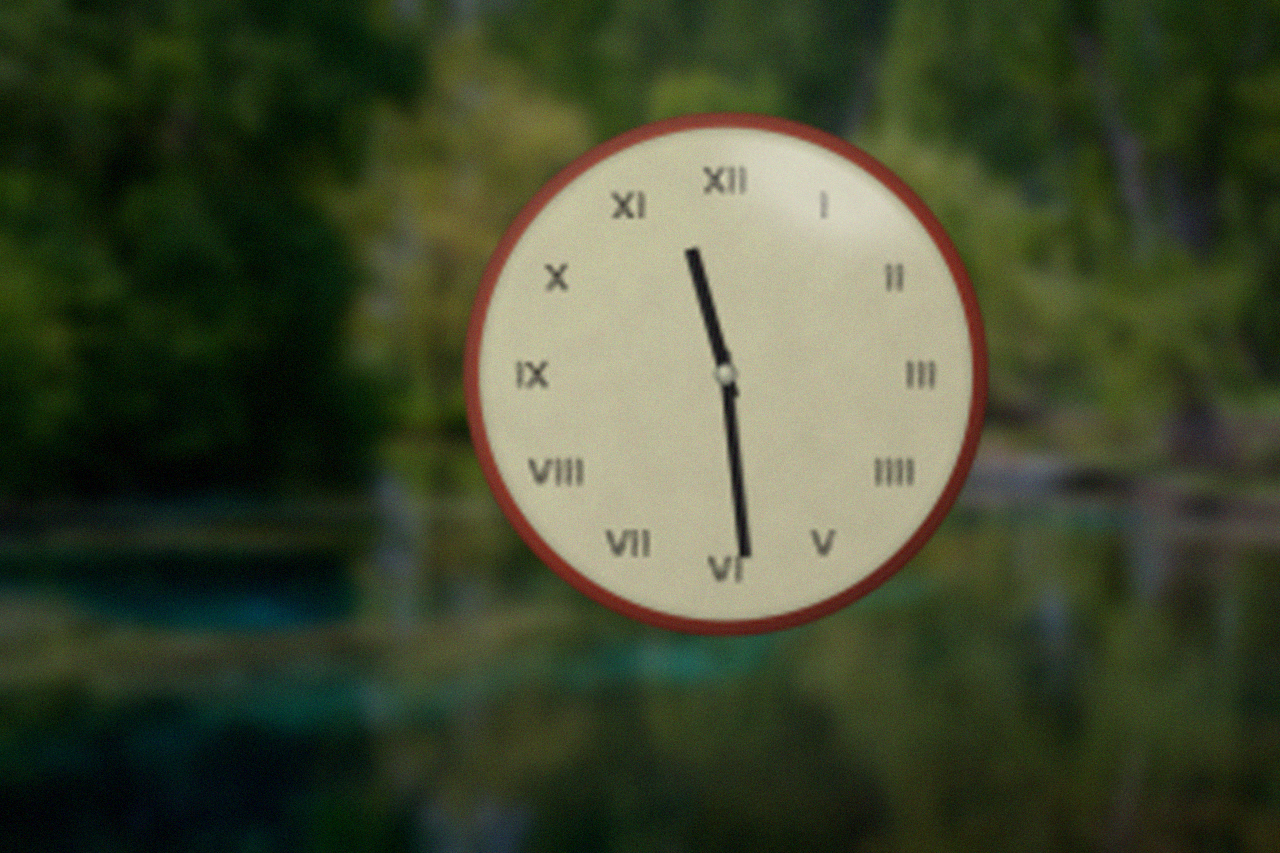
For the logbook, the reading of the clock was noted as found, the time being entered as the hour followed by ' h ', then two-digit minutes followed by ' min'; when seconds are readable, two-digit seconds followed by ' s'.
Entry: 11 h 29 min
